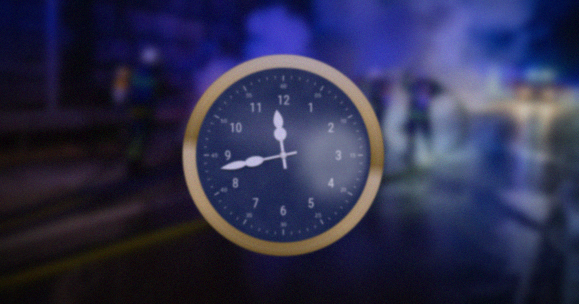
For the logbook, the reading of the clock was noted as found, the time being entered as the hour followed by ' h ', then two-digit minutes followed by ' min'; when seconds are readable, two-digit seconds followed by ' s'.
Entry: 11 h 43 min
